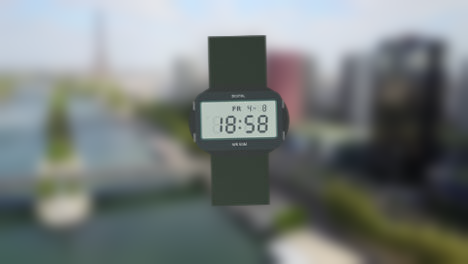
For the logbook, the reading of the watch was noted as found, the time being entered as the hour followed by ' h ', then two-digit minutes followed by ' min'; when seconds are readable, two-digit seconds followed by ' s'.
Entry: 18 h 58 min
